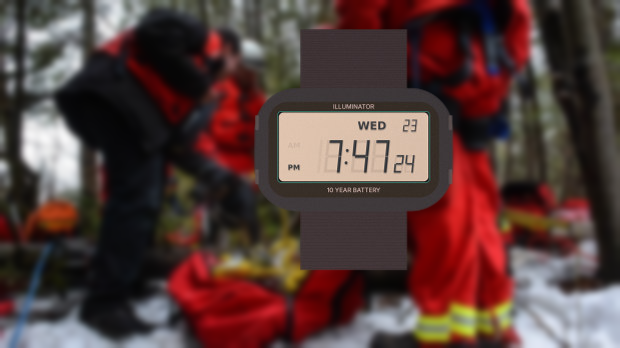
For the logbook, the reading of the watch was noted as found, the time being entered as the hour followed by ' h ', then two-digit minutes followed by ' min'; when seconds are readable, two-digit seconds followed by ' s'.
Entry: 7 h 47 min 24 s
